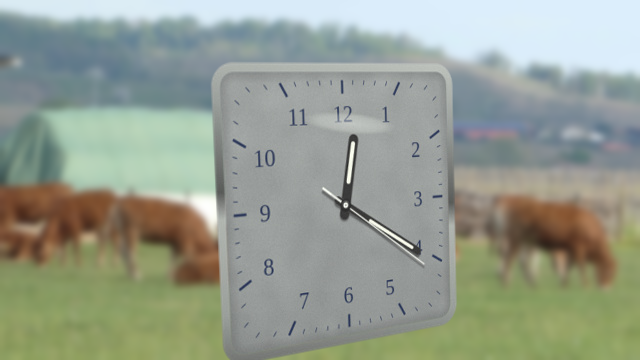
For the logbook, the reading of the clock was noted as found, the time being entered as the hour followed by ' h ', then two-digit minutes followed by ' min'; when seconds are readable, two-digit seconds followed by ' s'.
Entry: 12 h 20 min 21 s
